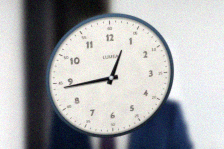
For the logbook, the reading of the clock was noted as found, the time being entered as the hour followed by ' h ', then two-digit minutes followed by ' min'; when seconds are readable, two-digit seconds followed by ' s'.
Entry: 12 h 44 min
